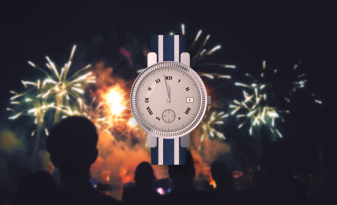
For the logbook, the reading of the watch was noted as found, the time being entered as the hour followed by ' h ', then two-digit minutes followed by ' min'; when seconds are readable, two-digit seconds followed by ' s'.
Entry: 11 h 58 min
